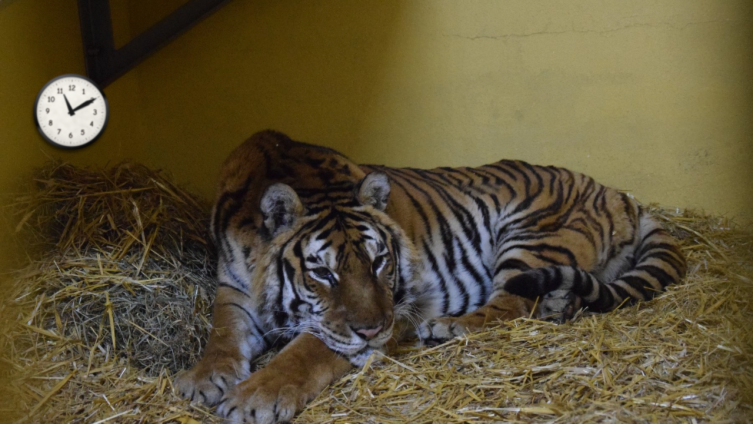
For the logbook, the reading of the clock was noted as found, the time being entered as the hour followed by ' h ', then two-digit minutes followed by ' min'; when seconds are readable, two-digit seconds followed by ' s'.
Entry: 11 h 10 min
